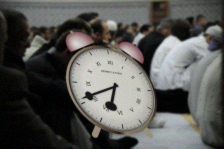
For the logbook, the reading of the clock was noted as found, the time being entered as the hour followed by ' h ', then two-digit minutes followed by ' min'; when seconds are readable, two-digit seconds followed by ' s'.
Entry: 6 h 41 min
